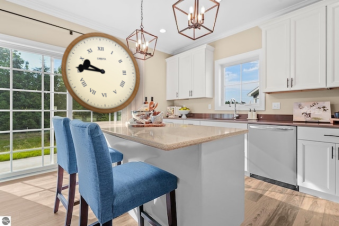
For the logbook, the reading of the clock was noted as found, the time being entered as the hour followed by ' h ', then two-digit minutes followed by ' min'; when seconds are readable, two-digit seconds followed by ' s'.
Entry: 9 h 46 min
